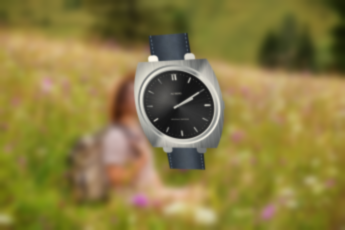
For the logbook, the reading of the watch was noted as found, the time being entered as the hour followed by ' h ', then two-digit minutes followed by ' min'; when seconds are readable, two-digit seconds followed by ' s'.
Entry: 2 h 10 min
